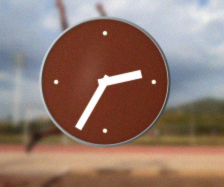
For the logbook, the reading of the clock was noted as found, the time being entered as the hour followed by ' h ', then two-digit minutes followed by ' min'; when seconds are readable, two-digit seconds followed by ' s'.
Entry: 2 h 35 min
